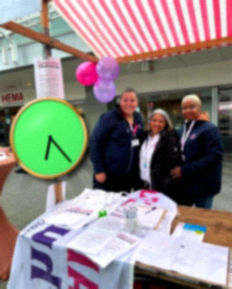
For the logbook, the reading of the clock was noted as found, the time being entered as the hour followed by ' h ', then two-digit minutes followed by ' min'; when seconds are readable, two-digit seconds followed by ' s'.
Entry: 6 h 23 min
